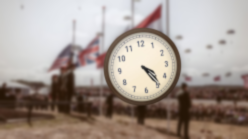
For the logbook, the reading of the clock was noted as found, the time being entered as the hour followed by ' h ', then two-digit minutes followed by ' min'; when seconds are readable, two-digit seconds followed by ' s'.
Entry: 4 h 24 min
